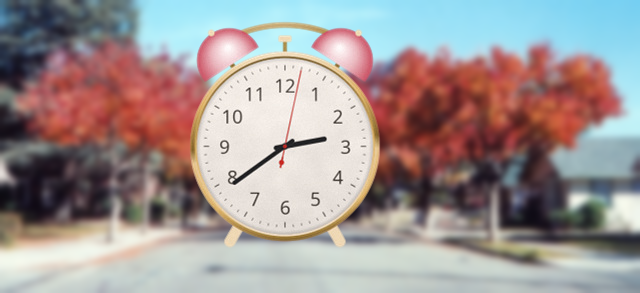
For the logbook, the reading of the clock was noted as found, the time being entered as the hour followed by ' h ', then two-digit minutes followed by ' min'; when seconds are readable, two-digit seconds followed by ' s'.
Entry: 2 h 39 min 02 s
